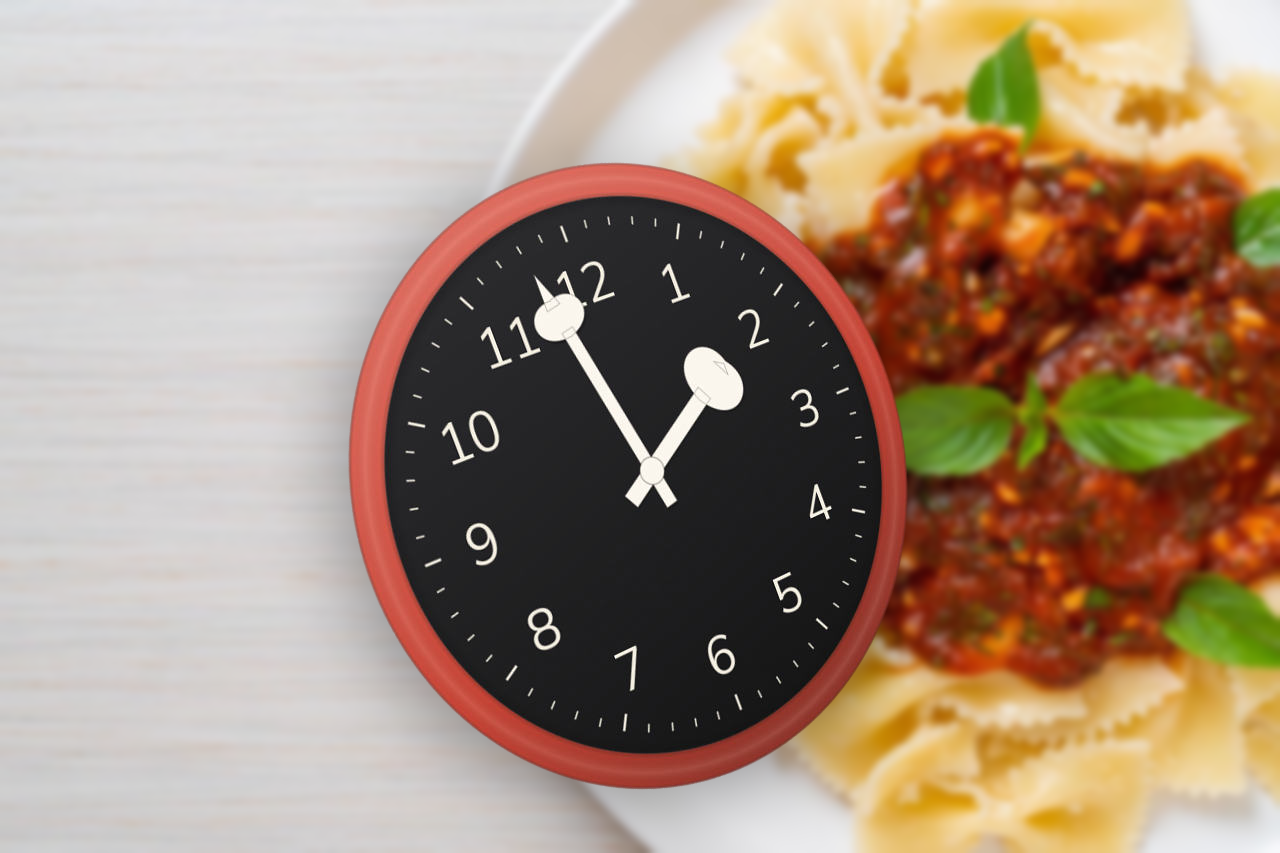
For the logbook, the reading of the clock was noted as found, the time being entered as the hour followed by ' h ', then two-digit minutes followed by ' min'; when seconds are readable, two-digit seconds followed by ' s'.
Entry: 1 h 58 min
